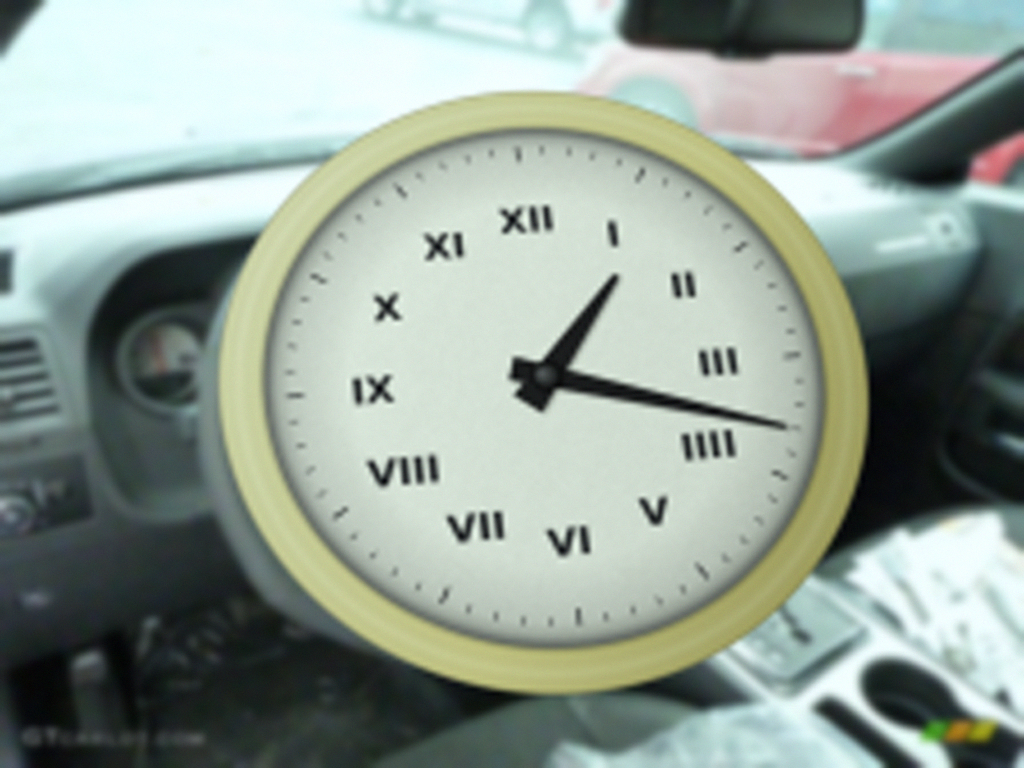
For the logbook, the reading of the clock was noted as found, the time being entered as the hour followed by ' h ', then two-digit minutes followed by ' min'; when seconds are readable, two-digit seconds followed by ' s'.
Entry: 1 h 18 min
